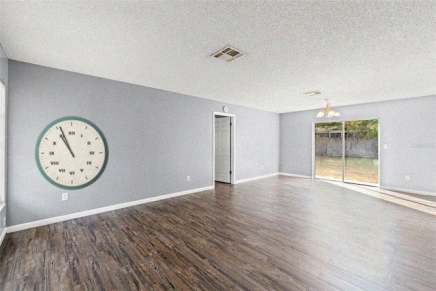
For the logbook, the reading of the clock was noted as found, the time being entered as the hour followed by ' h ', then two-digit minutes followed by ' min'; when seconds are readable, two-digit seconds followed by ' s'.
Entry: 10 h 56 min
